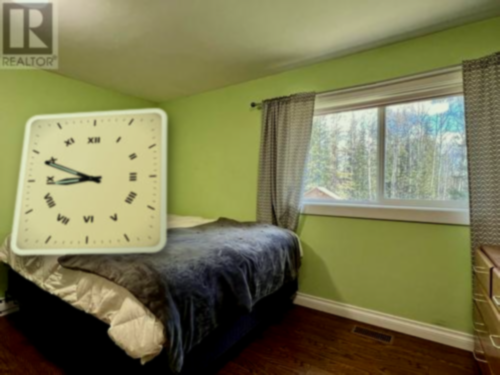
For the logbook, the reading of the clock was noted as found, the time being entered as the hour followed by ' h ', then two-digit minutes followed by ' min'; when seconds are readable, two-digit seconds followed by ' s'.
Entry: 8 h 49 min
